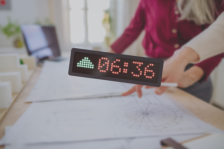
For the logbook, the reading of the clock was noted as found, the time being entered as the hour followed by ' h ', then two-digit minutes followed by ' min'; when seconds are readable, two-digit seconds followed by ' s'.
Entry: 6 h 36 min
